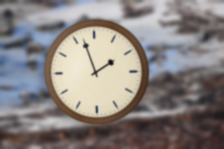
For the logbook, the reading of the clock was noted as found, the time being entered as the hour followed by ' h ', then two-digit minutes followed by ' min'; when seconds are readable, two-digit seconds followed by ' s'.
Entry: 1 h 57 min
